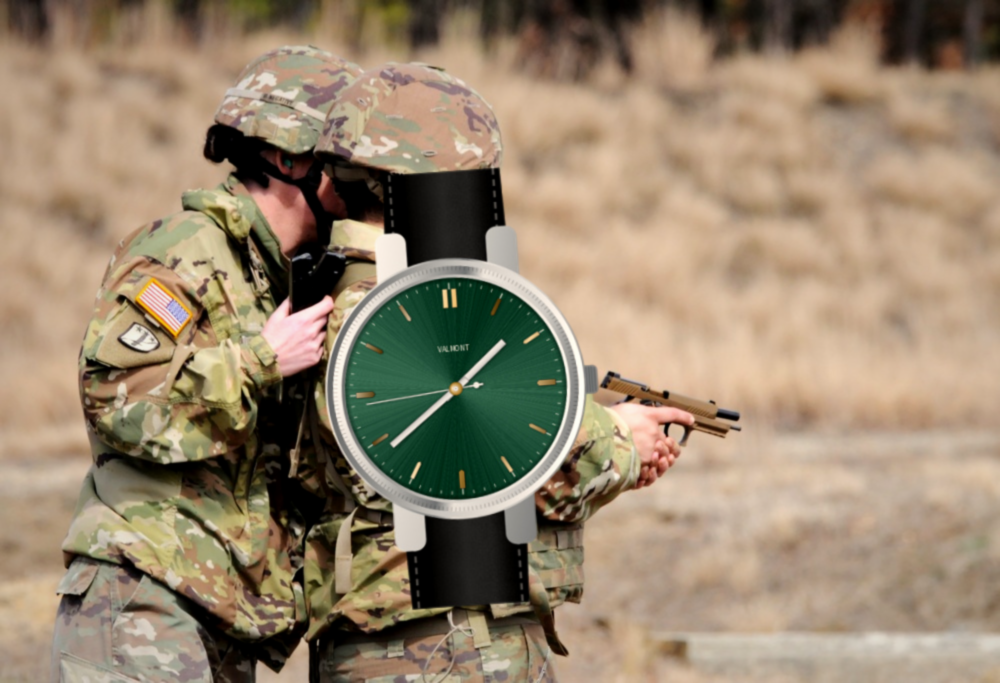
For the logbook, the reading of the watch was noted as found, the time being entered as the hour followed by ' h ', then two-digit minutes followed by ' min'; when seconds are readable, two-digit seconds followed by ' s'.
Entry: 1 h 38 min 44 s
